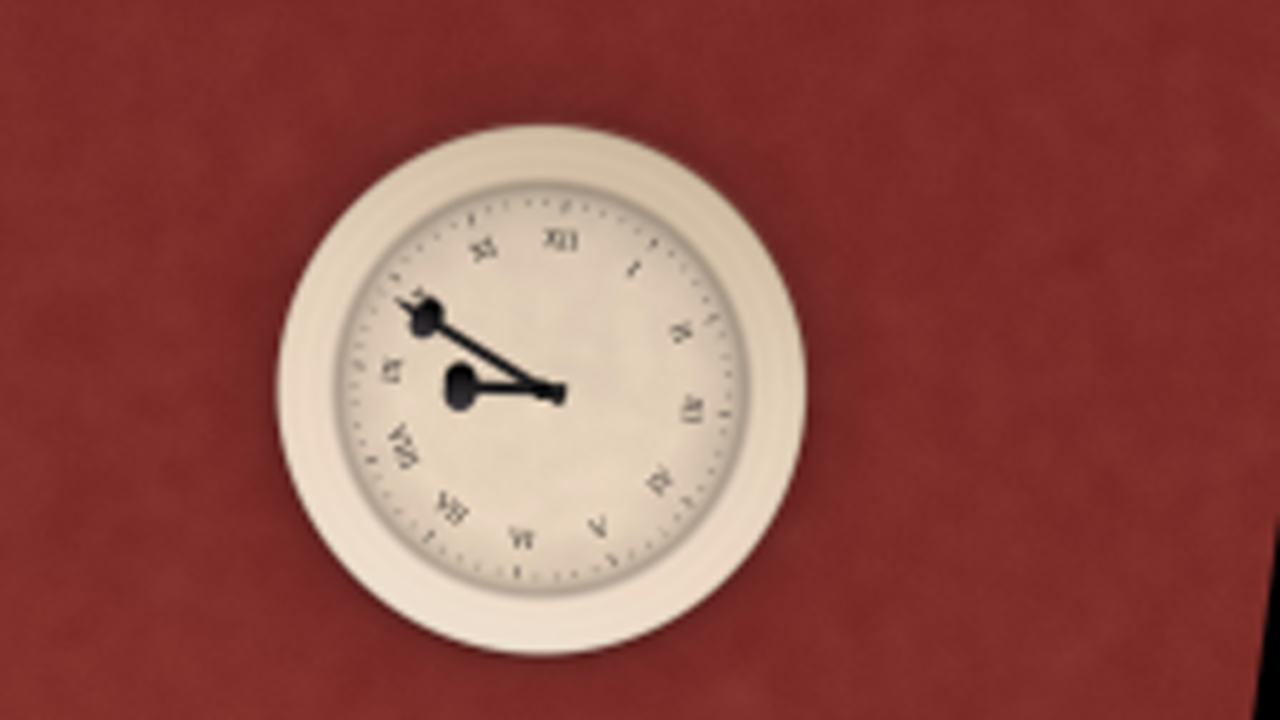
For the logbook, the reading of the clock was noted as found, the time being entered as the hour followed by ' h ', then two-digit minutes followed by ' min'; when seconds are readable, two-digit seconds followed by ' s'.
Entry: 8 h 49 min
